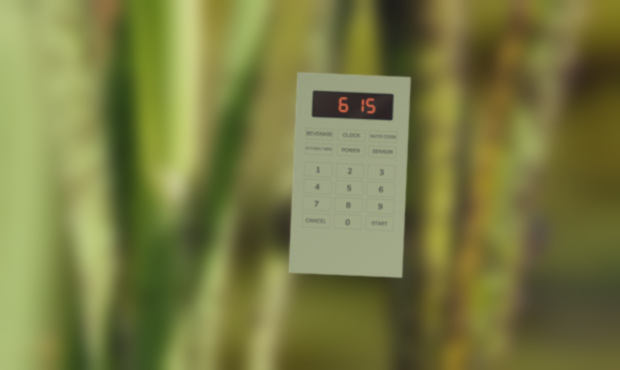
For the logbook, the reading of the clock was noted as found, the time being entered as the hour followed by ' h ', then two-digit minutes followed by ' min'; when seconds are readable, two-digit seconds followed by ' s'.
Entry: 6 h 15 min
